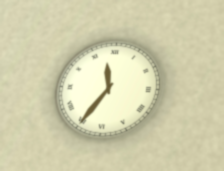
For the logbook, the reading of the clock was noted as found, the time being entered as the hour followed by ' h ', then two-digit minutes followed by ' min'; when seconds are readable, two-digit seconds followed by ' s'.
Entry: 11 h 35 min
